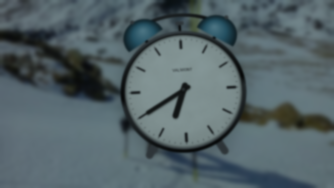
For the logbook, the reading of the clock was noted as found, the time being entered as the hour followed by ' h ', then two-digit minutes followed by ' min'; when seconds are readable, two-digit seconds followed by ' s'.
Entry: 6 h 40 min
